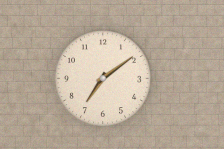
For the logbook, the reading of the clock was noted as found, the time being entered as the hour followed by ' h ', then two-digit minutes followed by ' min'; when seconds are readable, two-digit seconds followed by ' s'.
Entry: 7 h 09 min
